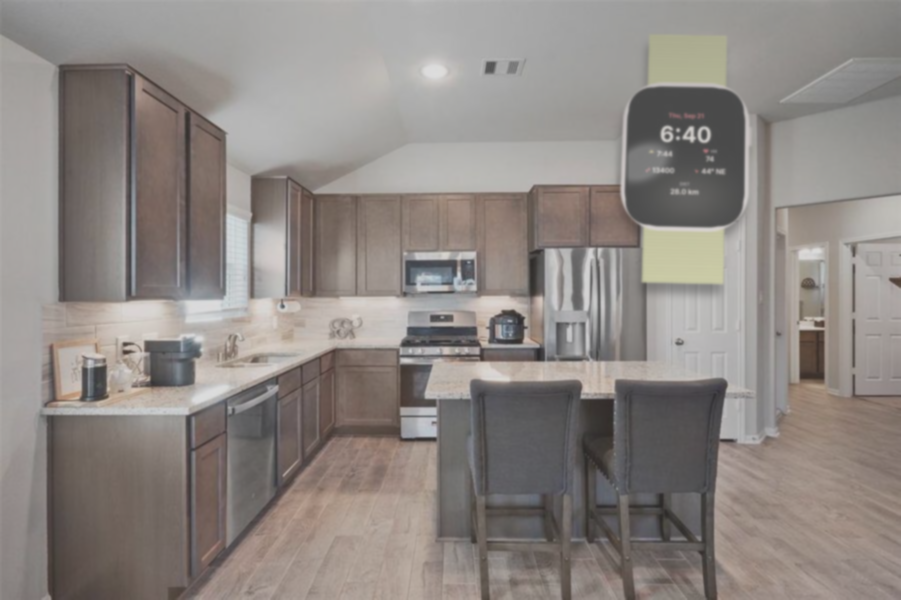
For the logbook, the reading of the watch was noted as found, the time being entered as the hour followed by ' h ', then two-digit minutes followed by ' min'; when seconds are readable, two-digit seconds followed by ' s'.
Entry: 6 h 40 min
